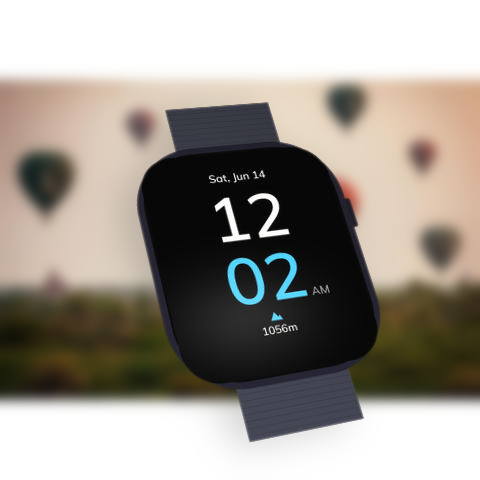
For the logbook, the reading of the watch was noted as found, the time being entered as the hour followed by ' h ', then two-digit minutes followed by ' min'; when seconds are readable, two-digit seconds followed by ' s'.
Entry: 12 h 02 min
